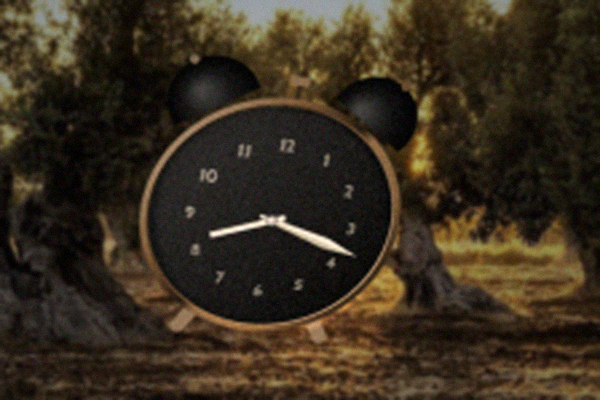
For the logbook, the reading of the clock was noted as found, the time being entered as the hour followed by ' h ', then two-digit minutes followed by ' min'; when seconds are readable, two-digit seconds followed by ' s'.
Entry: 8 h 18 min
